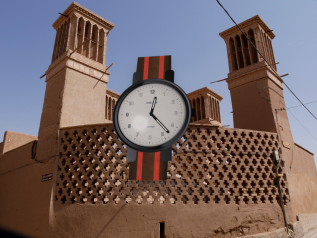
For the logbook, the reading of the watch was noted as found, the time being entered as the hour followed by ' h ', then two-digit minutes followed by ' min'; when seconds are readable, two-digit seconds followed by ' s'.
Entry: 12 h 23 min
